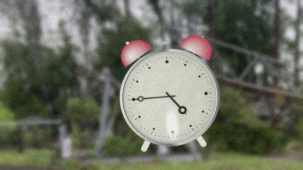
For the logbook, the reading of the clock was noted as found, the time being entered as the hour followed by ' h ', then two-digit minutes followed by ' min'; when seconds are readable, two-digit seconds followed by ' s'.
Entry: 4 h 45 min
